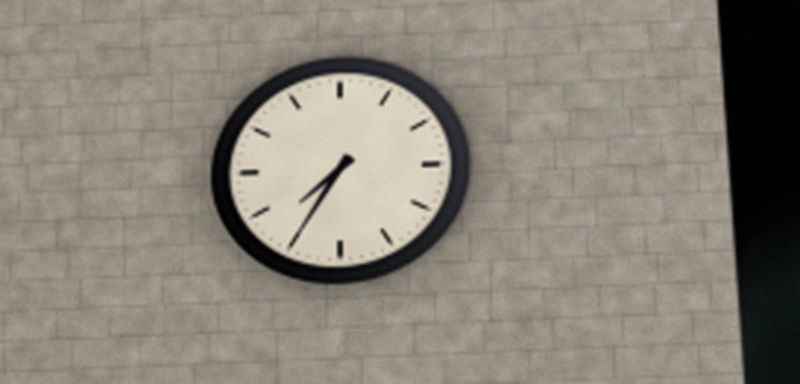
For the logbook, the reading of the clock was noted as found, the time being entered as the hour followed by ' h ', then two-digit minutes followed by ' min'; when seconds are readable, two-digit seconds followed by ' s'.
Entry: 7 h 35 min
